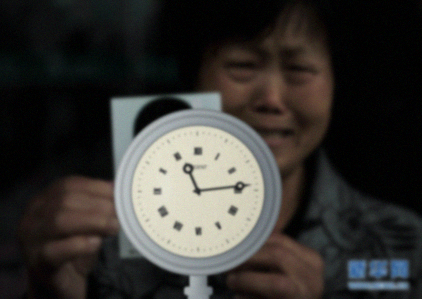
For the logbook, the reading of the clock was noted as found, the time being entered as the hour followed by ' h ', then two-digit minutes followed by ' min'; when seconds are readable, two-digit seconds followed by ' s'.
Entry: 11 h 14 min
